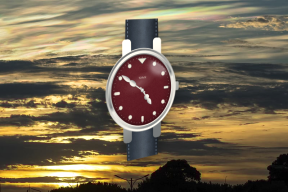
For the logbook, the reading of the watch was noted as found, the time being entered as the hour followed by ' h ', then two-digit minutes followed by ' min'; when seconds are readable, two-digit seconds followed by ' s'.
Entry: 4 h 51 min
